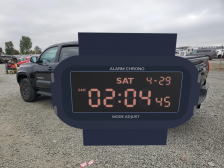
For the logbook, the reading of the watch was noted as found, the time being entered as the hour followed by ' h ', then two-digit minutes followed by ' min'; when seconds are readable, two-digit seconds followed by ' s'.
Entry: 2 h 04 min 45 s
